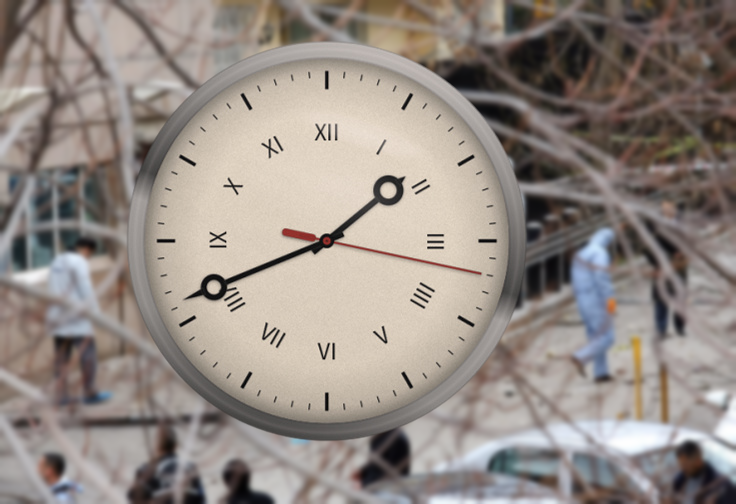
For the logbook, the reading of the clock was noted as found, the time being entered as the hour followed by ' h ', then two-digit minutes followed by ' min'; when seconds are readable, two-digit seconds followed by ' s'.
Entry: 1 h 41 min 17 s
